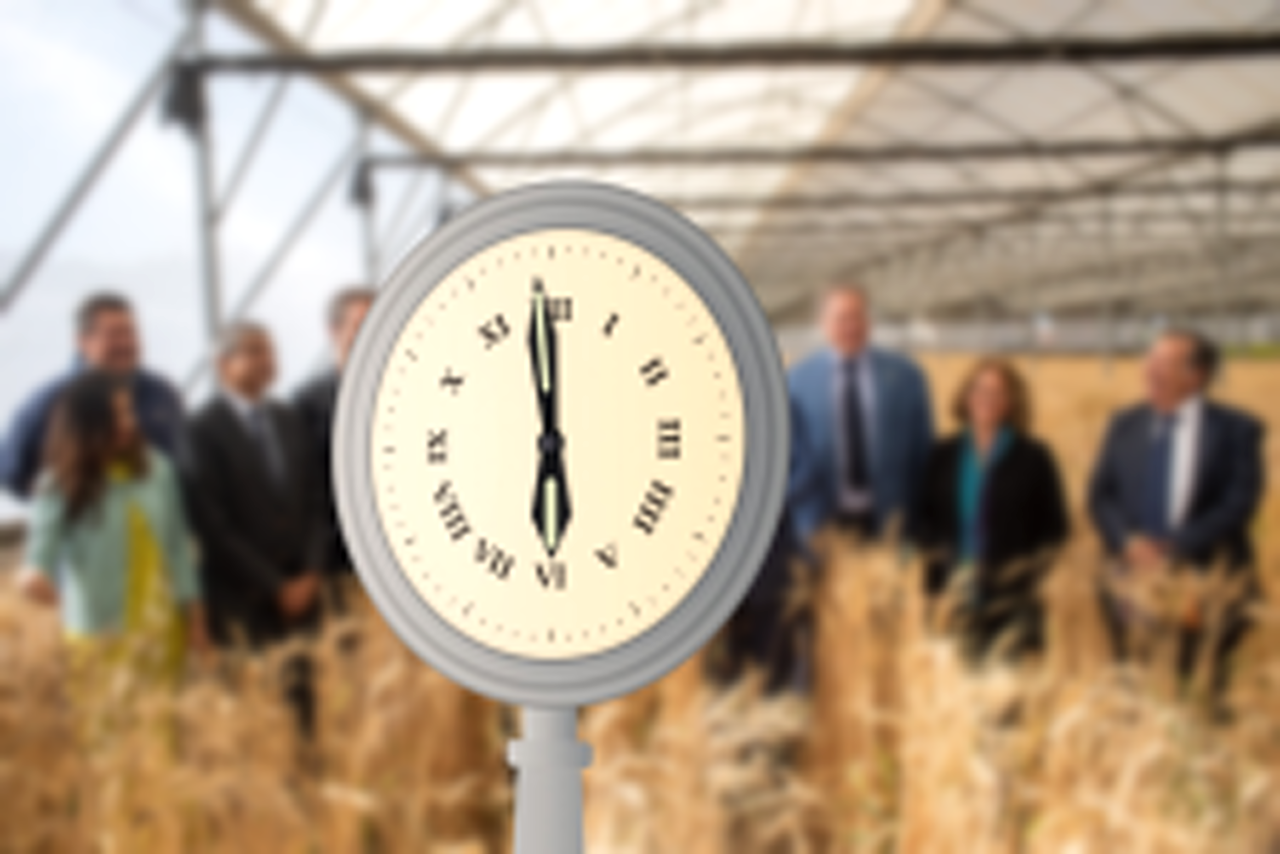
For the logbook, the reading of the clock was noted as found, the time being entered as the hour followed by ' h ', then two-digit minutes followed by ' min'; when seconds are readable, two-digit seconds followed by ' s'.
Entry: 5 h 59 min
